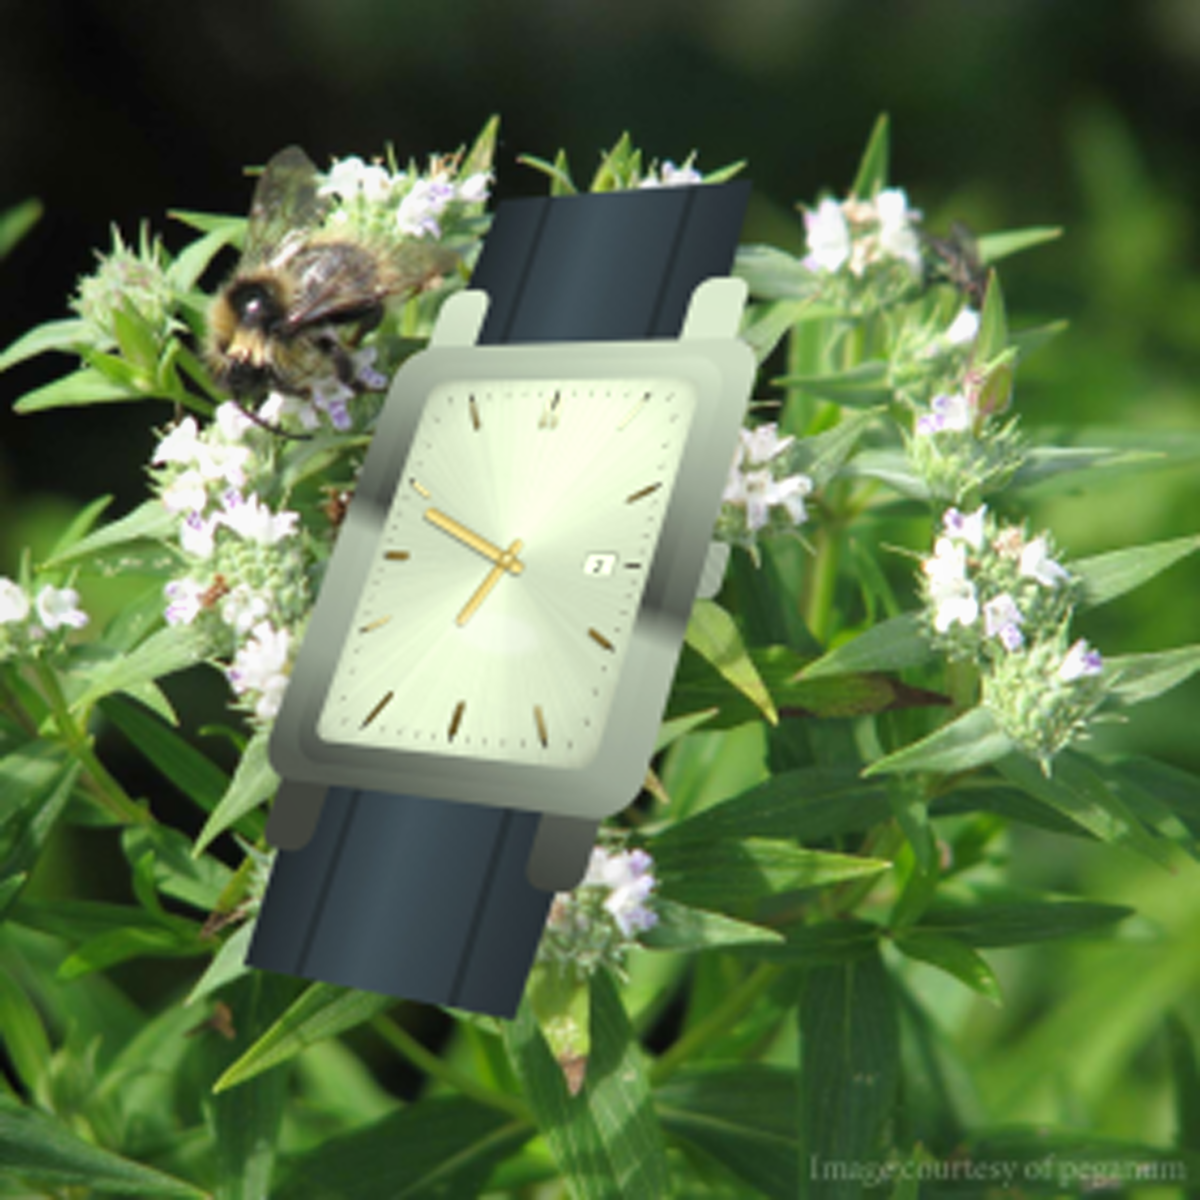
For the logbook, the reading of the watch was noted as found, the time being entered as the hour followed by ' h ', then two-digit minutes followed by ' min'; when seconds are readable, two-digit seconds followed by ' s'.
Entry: 6 h 49 min
